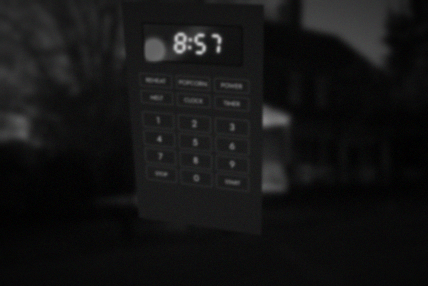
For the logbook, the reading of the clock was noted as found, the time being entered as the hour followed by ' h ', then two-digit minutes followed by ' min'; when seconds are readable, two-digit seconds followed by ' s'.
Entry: 8 h 57 min
